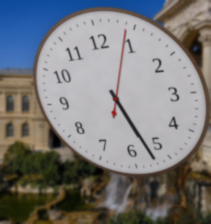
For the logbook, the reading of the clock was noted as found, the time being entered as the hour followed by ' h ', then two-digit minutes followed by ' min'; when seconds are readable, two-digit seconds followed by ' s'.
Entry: 5 h 27 min 04 s
